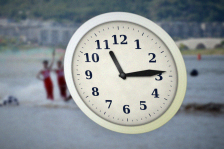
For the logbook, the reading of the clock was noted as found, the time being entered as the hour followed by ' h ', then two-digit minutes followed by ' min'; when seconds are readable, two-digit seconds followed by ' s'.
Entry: 11 h 14 min
